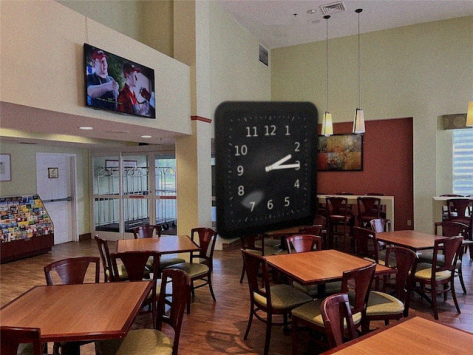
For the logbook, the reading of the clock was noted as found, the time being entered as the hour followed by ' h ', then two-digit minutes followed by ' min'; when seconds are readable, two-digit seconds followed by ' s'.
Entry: 2 h 15 min
